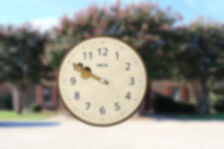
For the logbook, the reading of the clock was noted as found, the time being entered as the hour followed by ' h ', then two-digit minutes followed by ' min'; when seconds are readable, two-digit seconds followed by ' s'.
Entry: 9 h 50 min
